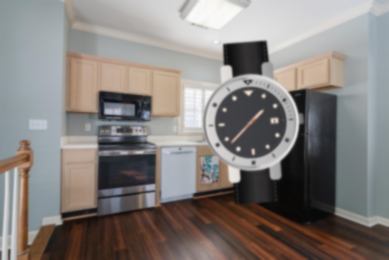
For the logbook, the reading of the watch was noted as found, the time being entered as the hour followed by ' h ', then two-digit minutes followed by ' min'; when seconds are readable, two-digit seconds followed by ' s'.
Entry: 1 h 38 min
